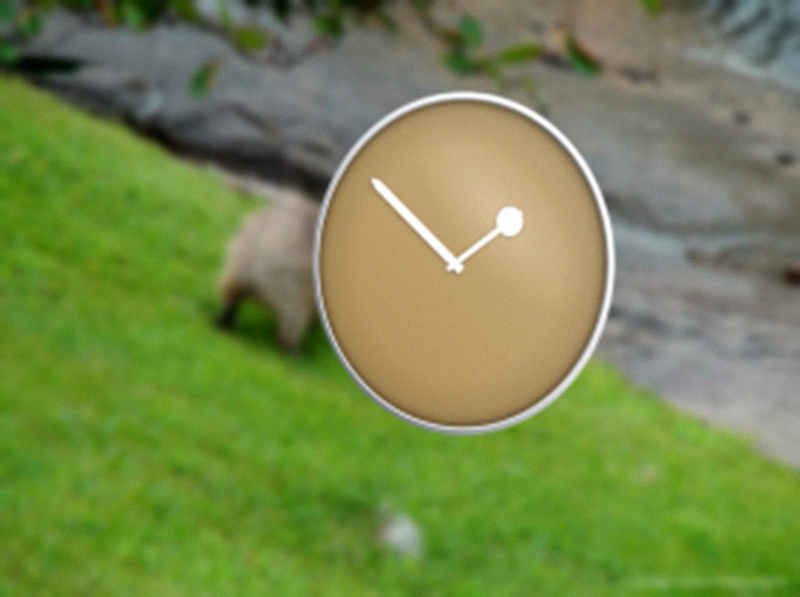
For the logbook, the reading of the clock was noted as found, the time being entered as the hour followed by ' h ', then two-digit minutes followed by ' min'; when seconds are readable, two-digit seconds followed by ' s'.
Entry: 1 h 52 min
